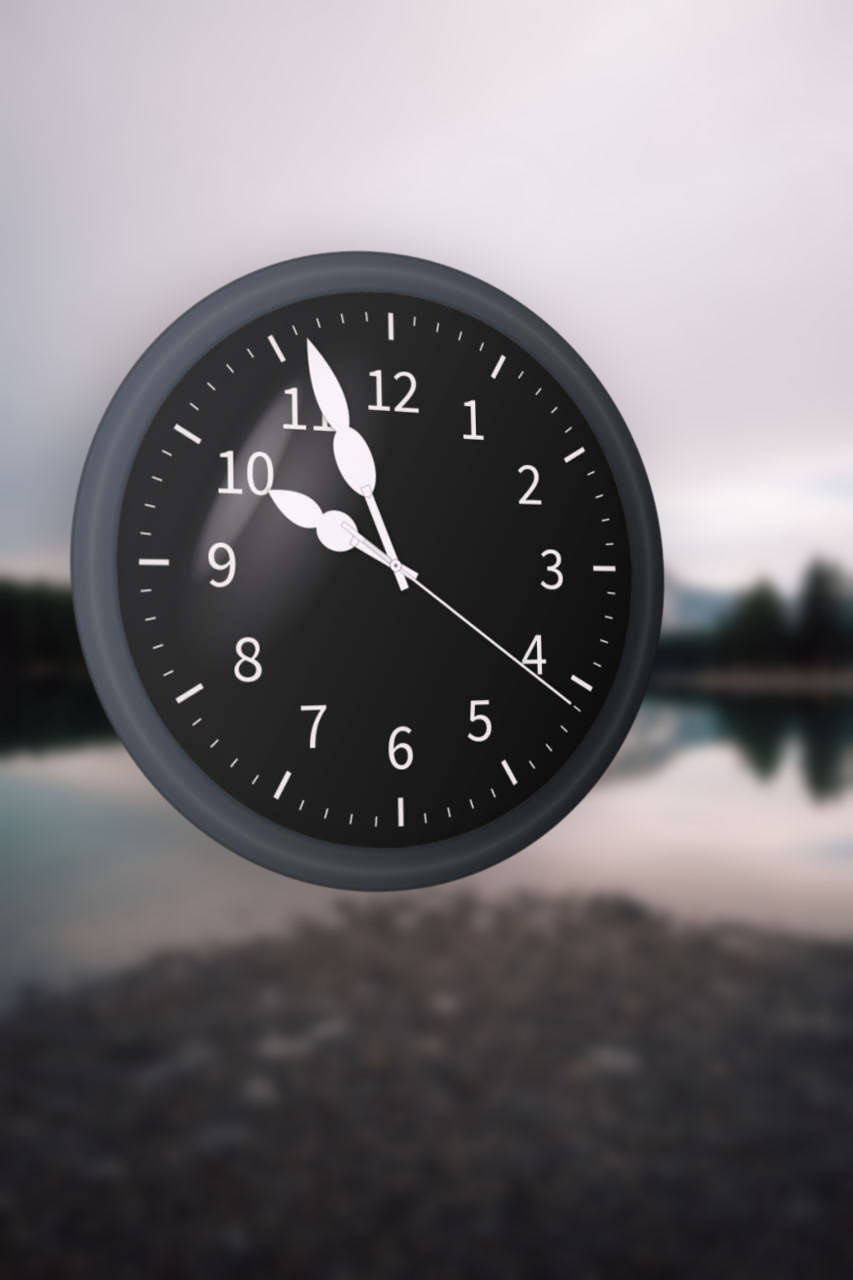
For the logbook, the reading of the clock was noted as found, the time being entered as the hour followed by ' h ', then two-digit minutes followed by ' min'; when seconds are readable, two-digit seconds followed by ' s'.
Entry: 9 h 56 min 21 s
